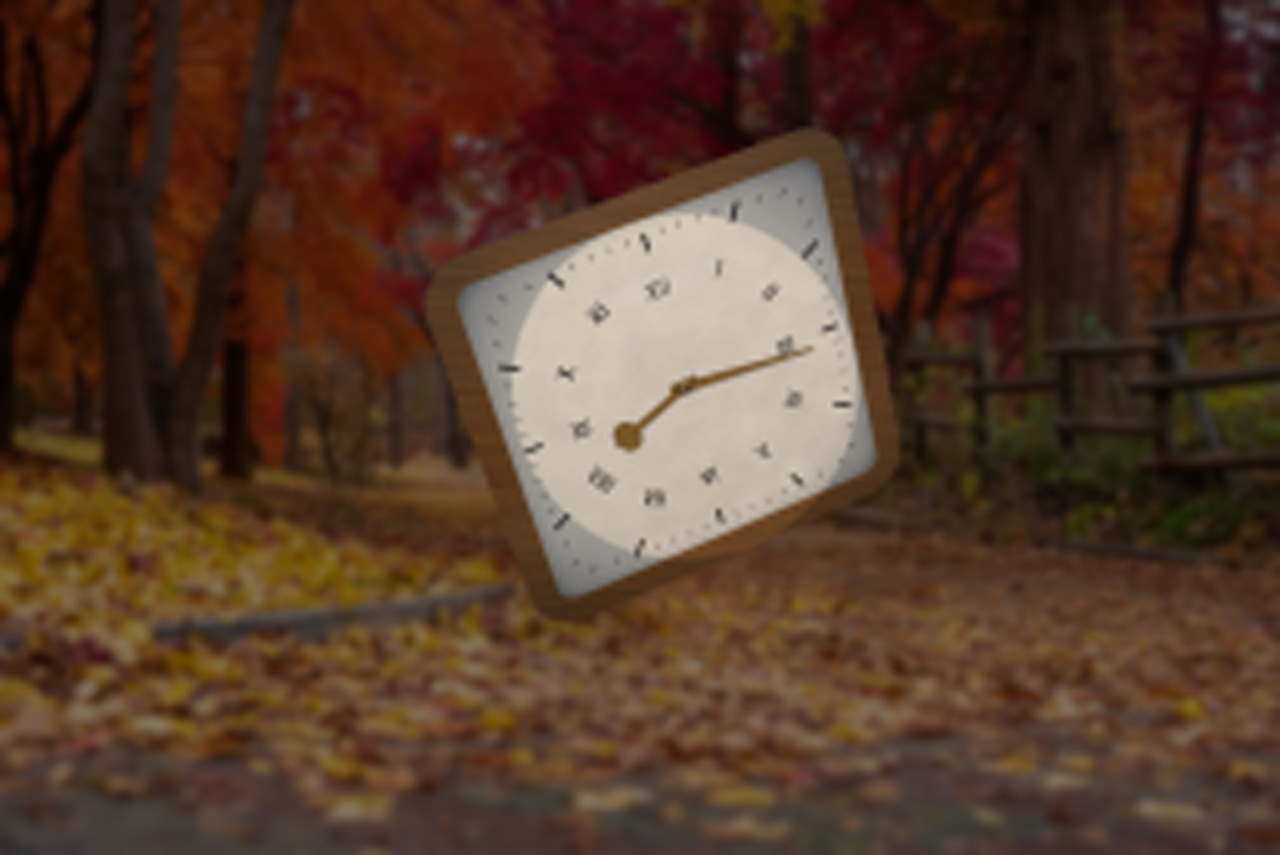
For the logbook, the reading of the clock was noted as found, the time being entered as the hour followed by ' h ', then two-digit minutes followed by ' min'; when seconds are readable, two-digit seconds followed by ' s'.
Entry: 8 h 16 min
